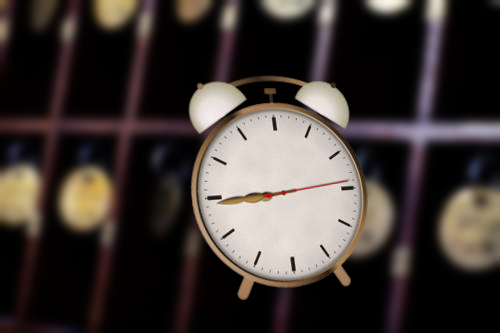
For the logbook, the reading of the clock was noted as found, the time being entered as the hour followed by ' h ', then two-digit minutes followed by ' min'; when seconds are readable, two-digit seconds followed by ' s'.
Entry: 8 h 44 min 14 s
